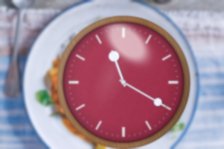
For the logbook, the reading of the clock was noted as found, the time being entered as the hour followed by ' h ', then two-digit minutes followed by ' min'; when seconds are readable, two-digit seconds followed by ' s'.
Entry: 11 h 20 min
